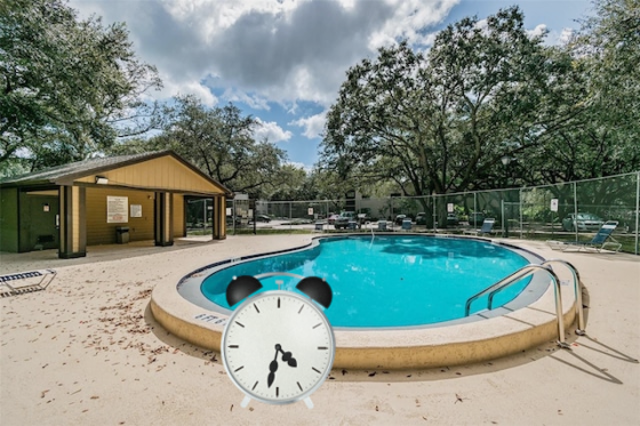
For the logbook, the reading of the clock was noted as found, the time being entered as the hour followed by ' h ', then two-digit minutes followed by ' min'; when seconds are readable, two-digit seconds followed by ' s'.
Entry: 4 h 32 min
